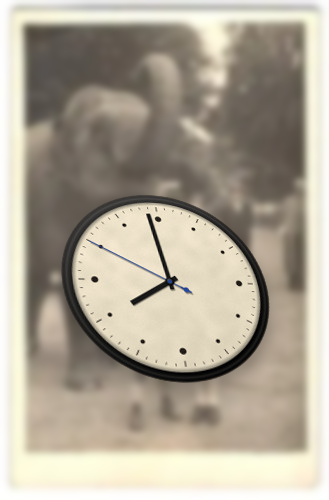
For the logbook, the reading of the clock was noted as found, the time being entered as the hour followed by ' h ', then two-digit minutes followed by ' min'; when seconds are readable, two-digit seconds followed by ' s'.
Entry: 7 h 58 min 50 s
